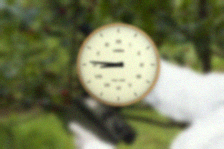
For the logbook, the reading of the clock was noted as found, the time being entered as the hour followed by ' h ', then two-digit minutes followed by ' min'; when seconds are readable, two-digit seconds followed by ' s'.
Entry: 8 h 46 min
